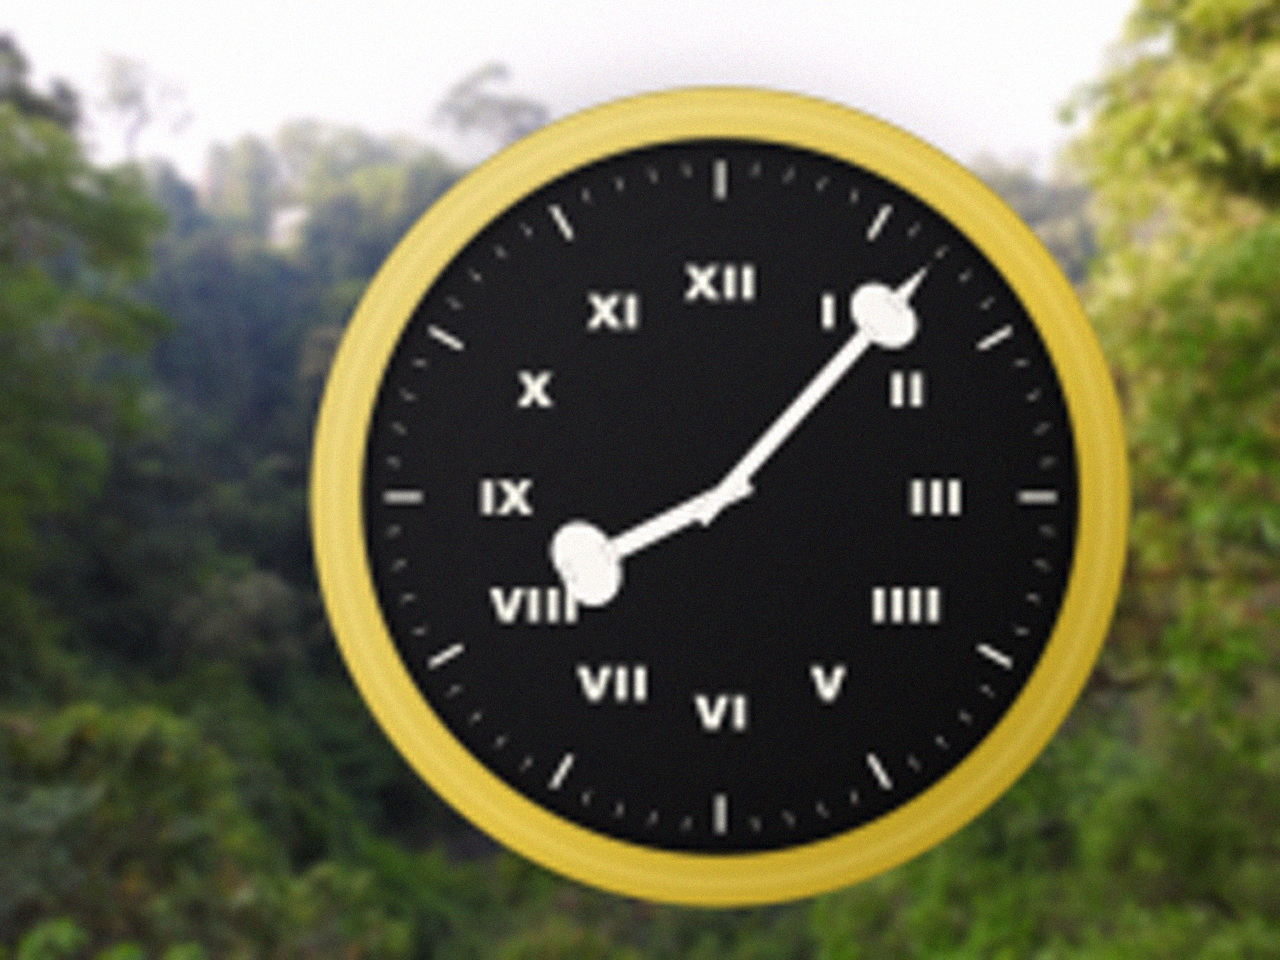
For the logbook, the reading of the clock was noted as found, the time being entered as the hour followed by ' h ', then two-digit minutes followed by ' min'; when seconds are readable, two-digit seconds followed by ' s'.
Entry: 8 h 07 min
